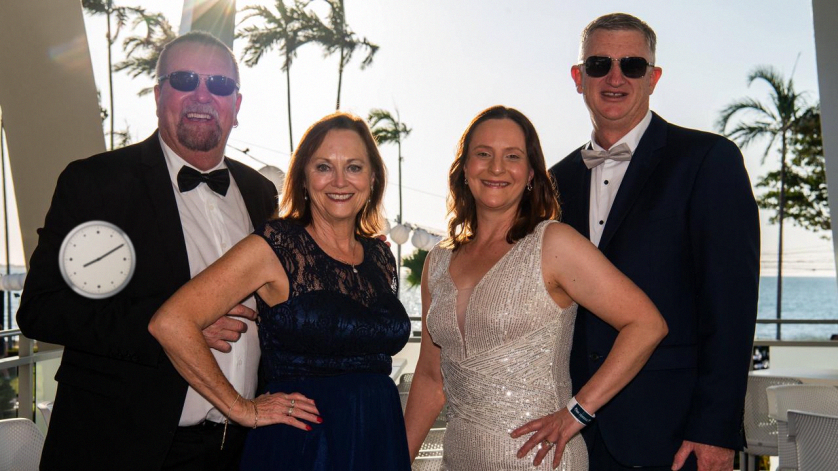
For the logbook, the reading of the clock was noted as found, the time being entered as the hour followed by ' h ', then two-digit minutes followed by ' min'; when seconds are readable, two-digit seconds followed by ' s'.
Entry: 8 h 10 min
